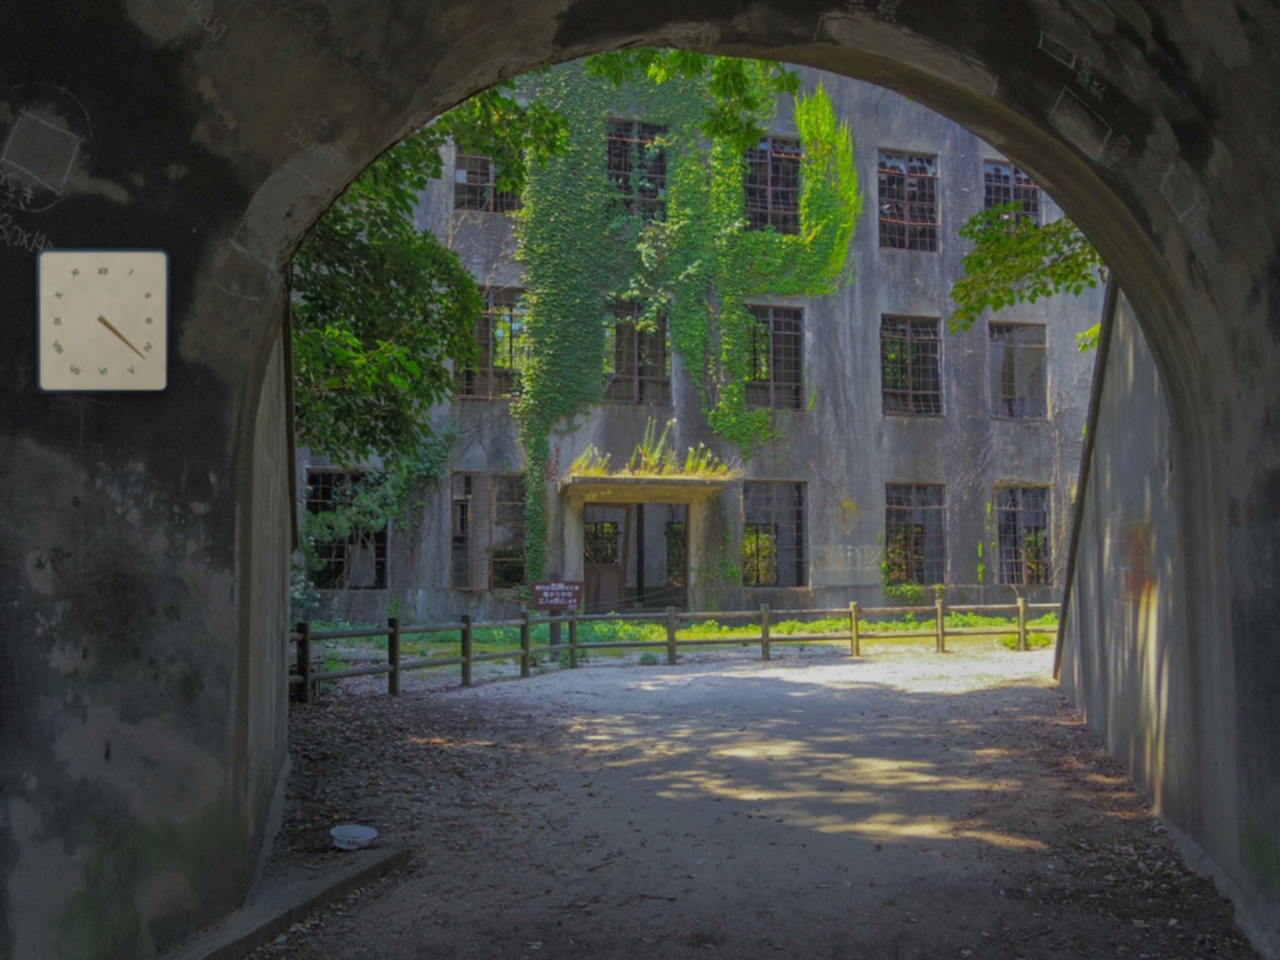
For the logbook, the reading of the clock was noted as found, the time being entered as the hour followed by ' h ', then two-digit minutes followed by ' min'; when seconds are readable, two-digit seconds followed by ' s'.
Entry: 4 h 22 min
